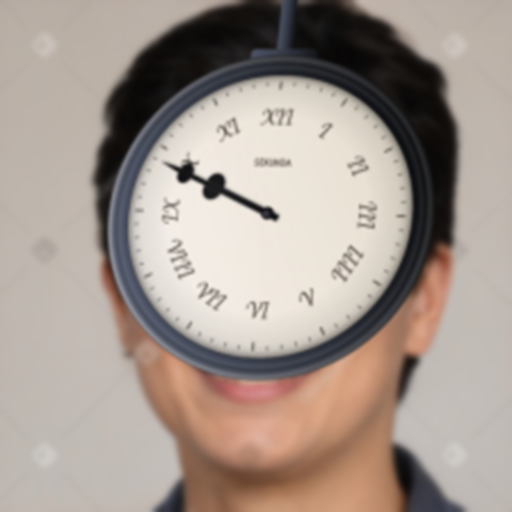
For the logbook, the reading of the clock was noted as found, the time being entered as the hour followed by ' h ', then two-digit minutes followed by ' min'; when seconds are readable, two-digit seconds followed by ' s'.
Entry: 9 h 49 min
